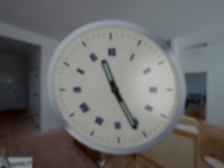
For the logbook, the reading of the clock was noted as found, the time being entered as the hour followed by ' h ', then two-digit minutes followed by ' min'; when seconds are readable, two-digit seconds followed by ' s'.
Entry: 11 h 26 min
